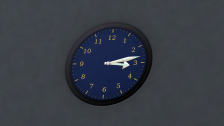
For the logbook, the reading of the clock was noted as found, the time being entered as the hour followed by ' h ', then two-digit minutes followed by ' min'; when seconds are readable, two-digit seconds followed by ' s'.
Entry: 3 h 13 min
